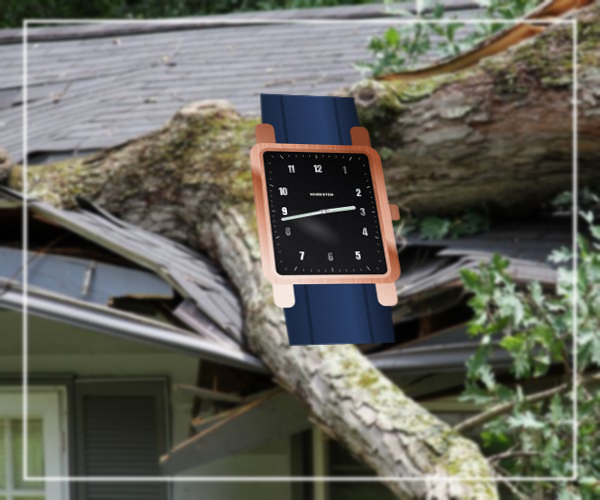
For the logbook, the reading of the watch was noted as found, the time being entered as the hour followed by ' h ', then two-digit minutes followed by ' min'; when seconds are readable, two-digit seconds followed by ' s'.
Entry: 2 h 43 min
